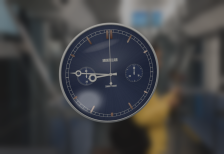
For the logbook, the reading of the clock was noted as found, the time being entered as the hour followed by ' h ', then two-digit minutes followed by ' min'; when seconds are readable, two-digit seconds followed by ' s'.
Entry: 8 h 46 min
